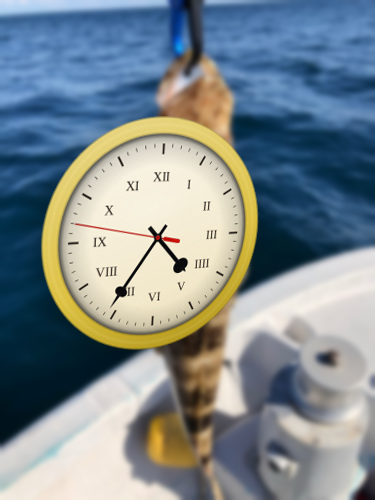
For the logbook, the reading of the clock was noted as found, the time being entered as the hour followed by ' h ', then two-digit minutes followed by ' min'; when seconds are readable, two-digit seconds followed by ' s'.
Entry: 4 h 35 min 47 s
